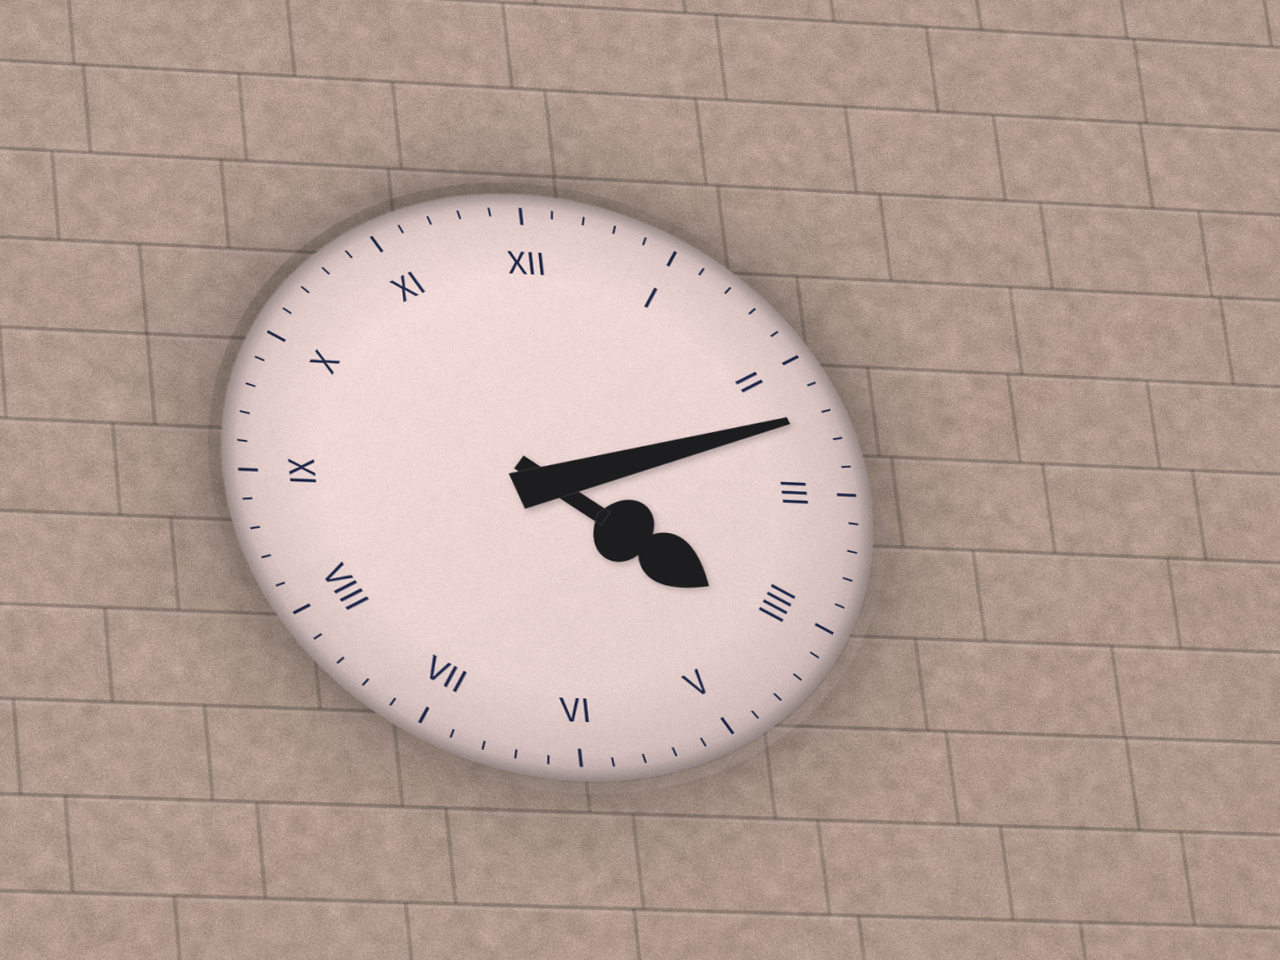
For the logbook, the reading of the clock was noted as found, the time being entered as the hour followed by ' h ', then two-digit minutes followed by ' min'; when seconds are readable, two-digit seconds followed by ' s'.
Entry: 4 h 12 min
